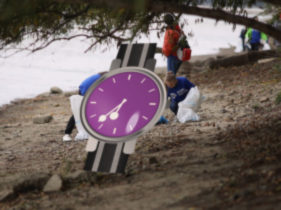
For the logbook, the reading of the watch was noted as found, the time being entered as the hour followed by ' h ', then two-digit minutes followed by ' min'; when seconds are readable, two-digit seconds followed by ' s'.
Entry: 6 h 37 min
